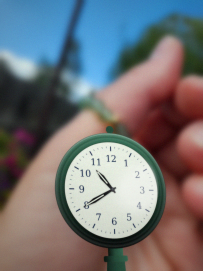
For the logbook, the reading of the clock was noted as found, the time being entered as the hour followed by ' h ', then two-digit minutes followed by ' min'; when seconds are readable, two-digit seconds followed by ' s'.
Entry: 10 h 40 min
